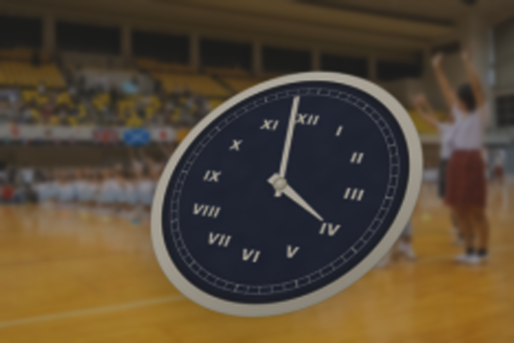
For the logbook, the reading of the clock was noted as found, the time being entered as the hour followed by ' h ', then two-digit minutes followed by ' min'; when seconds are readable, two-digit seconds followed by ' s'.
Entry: 3 h 58 min
